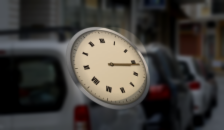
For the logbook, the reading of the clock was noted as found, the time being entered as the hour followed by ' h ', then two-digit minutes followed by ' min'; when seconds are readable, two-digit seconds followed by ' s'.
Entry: 3 h 16 min
